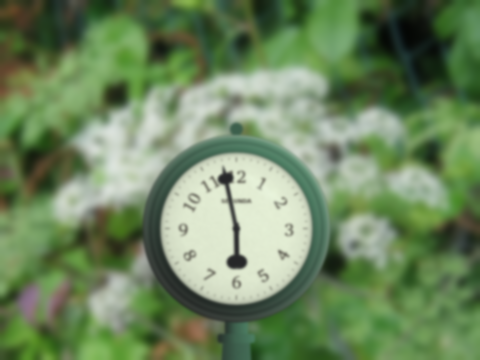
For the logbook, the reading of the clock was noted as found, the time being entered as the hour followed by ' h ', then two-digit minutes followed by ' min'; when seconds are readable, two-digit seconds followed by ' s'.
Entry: 5 h 58 min
